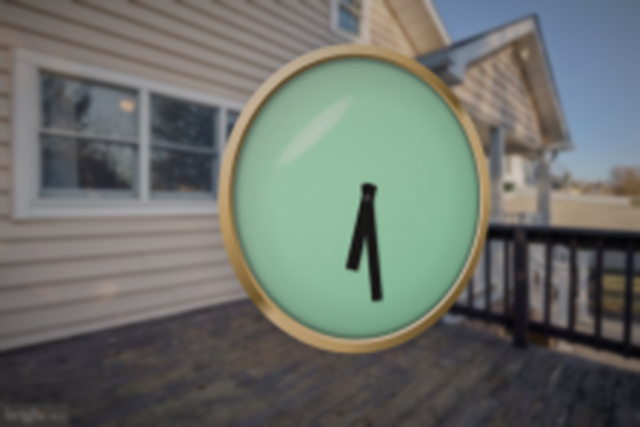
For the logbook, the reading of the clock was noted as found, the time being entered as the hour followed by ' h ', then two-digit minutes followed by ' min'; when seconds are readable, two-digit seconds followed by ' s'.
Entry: 6 h 29 min
